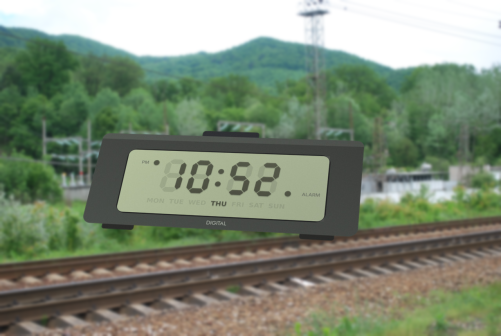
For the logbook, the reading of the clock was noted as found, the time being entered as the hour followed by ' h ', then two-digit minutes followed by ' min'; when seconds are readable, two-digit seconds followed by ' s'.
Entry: 10 h 52 min
